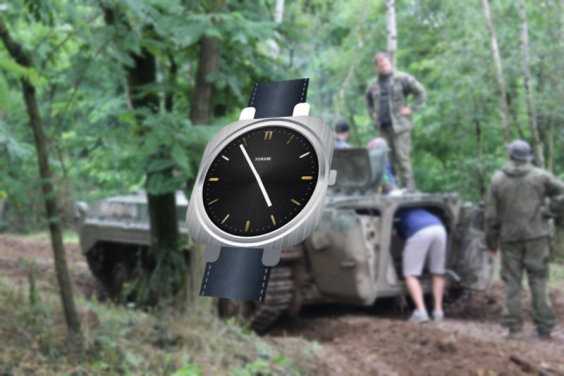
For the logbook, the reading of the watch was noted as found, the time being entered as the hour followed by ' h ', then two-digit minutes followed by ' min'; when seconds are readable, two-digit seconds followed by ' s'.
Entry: 4 h 54 min
